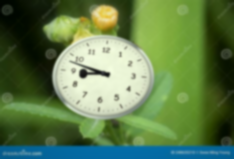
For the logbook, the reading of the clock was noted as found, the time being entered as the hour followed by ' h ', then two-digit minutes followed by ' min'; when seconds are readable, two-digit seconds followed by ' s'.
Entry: 8 h 48 min
